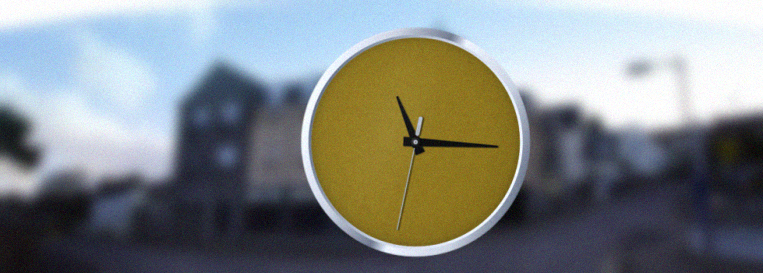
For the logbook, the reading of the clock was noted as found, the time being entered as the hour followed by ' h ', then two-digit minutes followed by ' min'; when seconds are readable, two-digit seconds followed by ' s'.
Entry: 11 h 15 min 32 s
